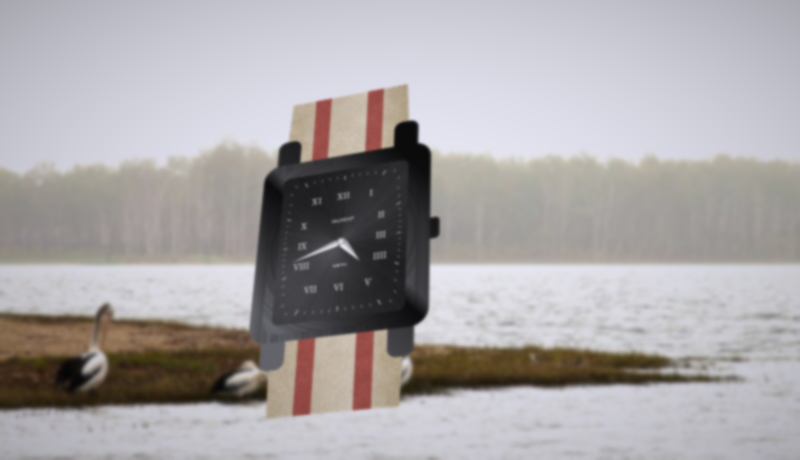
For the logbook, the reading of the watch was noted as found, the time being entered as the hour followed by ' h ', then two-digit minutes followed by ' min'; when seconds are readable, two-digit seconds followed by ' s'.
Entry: 4 h 42 min
